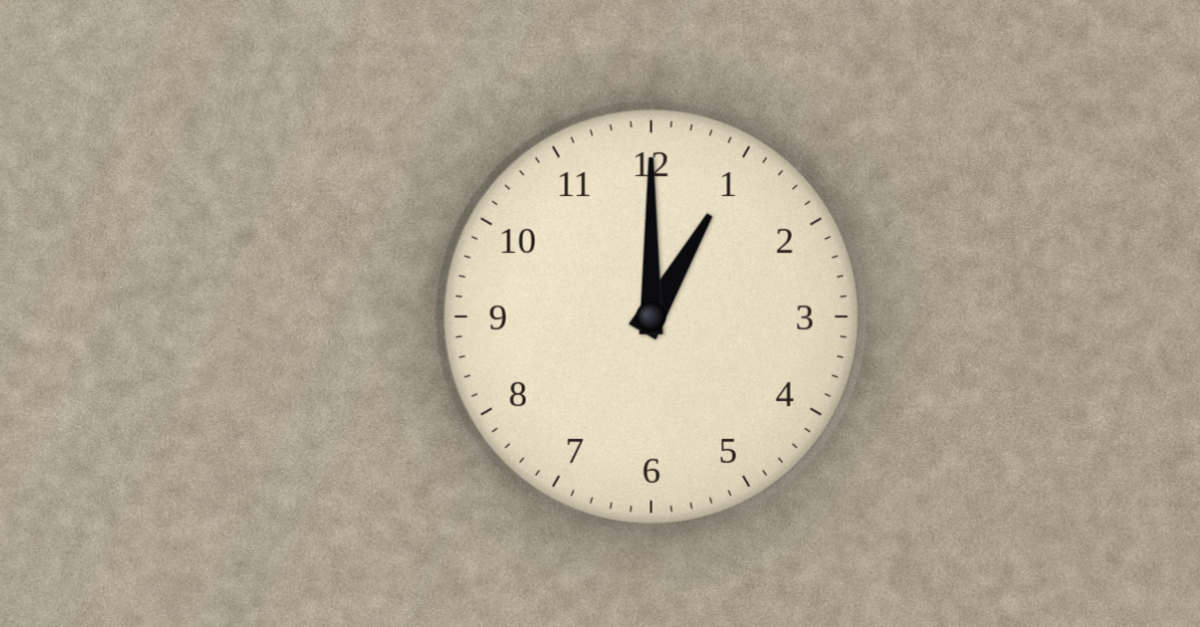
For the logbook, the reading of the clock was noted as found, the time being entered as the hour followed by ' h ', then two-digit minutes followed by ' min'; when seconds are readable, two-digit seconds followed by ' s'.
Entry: 1 h 00 min
